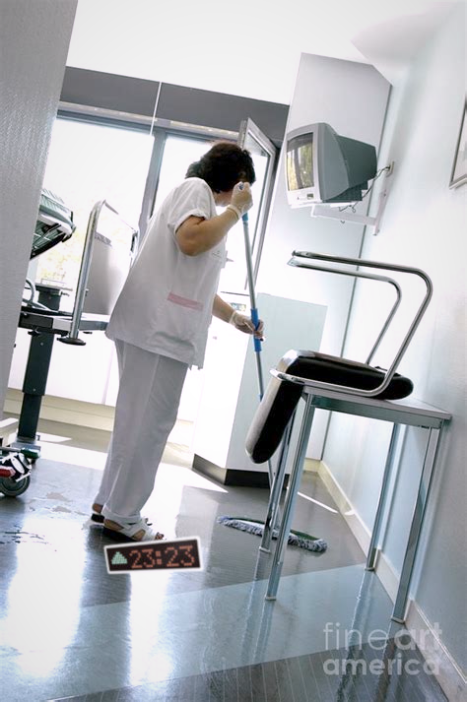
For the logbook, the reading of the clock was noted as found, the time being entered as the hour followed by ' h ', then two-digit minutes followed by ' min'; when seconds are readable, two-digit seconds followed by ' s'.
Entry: 23 h 23 min
